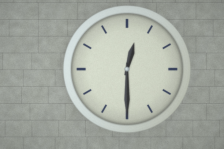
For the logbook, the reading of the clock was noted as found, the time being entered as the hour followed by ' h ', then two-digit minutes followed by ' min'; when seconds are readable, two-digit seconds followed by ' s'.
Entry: 12 h 30 min
